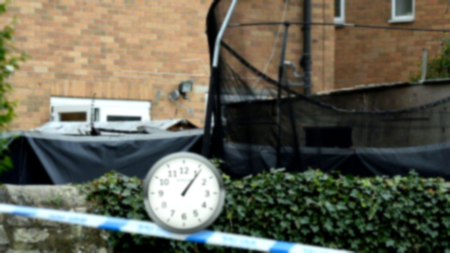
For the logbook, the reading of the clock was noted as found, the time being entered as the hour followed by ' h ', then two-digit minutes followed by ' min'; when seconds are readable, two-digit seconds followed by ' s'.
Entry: 1 h 06 min
